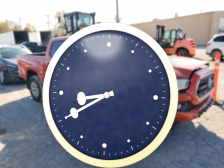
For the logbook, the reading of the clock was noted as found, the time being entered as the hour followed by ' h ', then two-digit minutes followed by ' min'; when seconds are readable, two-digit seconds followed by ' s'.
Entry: 8 h 40 min
